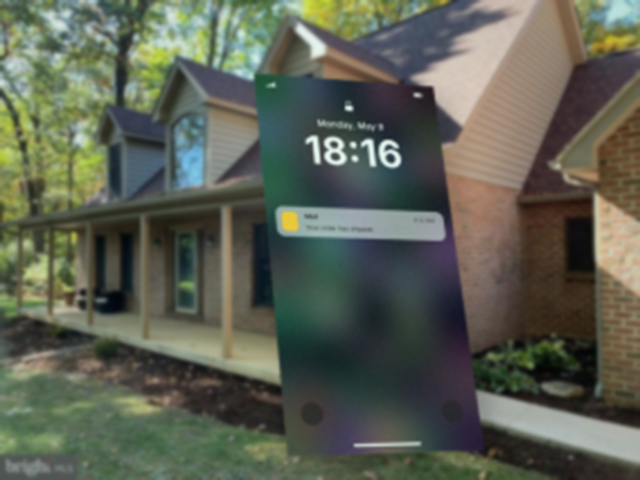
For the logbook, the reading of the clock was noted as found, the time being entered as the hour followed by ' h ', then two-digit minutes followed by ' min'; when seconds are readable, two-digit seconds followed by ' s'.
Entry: 18 h 16 min
